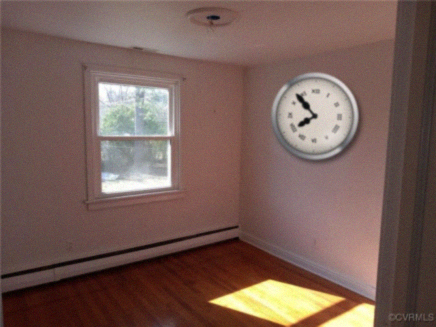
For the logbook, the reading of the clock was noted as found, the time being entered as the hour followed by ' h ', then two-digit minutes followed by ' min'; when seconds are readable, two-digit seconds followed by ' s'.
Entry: 7 h 53 min
